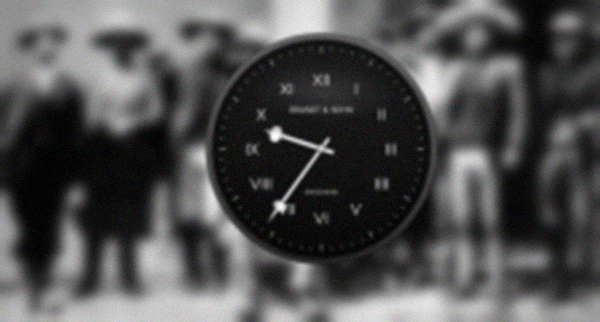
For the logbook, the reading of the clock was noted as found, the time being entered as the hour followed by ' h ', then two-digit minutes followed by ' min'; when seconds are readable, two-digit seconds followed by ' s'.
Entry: 9 h 36 min
